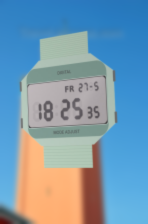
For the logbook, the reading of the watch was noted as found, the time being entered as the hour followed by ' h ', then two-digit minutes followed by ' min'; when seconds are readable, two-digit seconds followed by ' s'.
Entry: 18 h 25 min 35 s
